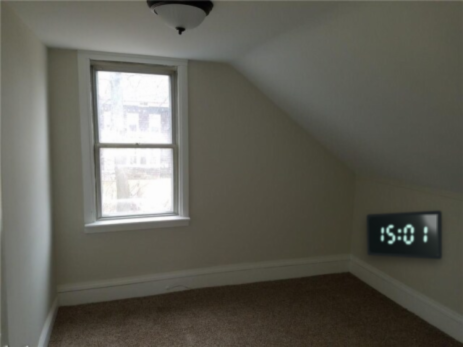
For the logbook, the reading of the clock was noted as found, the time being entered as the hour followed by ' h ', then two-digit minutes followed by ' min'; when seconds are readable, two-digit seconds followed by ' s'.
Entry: 15 h 01 min
